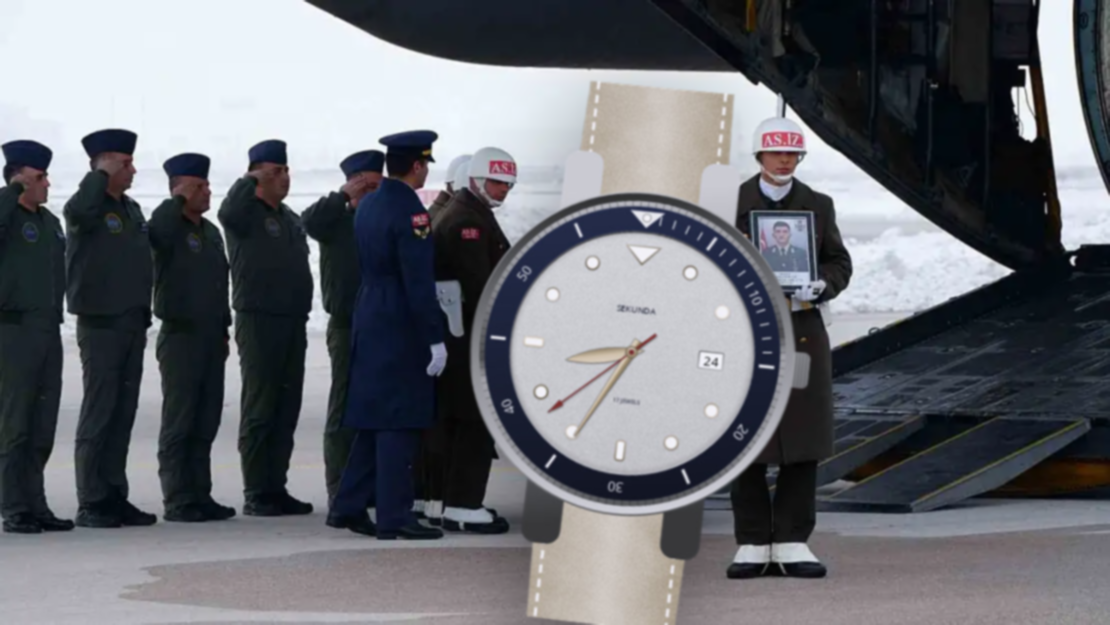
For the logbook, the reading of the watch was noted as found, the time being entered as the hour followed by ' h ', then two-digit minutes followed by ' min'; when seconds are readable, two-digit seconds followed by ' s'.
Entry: 8 h 34 min 38 s
